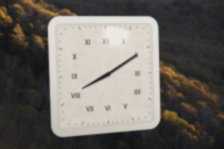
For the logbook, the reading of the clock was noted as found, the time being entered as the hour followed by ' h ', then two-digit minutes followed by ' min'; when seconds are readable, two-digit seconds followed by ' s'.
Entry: 8 h 10 min
